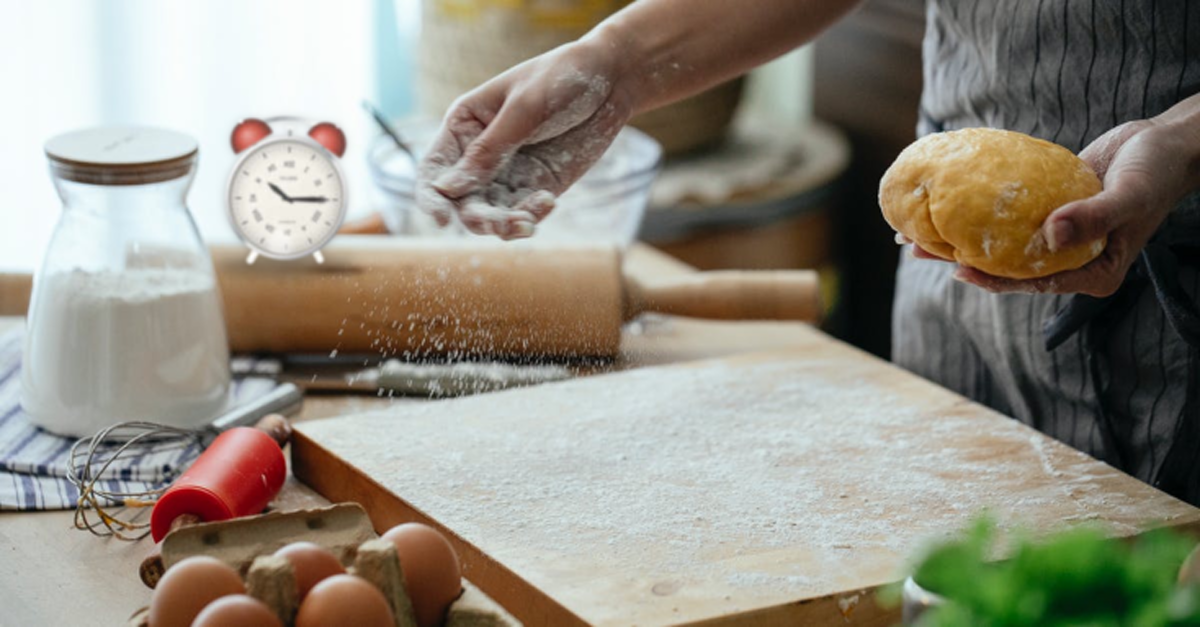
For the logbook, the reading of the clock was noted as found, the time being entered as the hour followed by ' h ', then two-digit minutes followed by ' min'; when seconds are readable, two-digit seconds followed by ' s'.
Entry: 10 h 15 min
